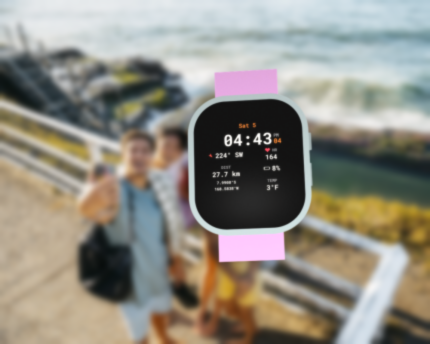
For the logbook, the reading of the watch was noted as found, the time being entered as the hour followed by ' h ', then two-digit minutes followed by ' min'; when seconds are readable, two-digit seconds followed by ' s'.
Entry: 4 h 43 min
